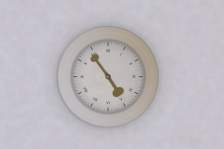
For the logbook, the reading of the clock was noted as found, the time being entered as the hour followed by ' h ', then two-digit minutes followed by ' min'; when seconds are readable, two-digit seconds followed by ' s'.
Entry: 4 h 54 min
